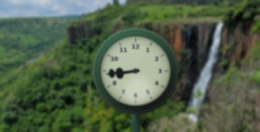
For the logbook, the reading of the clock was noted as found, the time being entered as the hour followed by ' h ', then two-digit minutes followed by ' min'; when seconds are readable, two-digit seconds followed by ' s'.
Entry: 8 h 44 min
